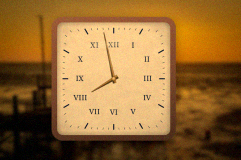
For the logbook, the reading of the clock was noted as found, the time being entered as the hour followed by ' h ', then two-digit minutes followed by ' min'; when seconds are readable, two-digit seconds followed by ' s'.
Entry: 7 h 58 min
